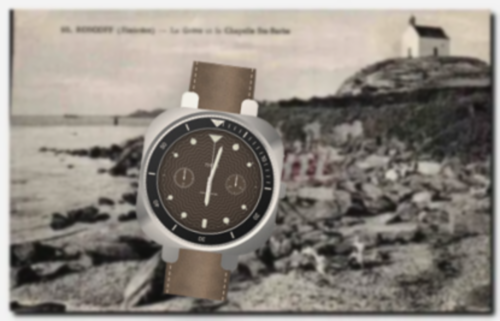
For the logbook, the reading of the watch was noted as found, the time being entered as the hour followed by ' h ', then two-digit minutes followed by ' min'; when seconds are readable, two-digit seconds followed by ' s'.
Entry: 6 h 02 min
